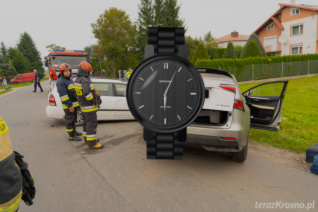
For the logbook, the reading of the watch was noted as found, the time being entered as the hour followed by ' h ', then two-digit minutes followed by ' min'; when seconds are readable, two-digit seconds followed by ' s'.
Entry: 6 h 04 min
